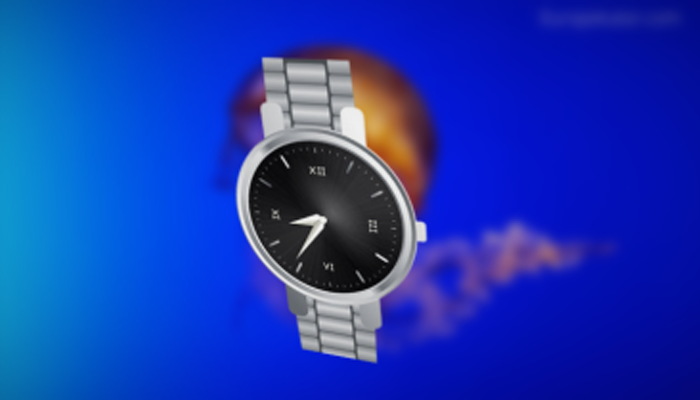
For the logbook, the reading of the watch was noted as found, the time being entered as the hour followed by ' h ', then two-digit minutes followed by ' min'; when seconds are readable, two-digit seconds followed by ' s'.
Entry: 8 h 36 min
